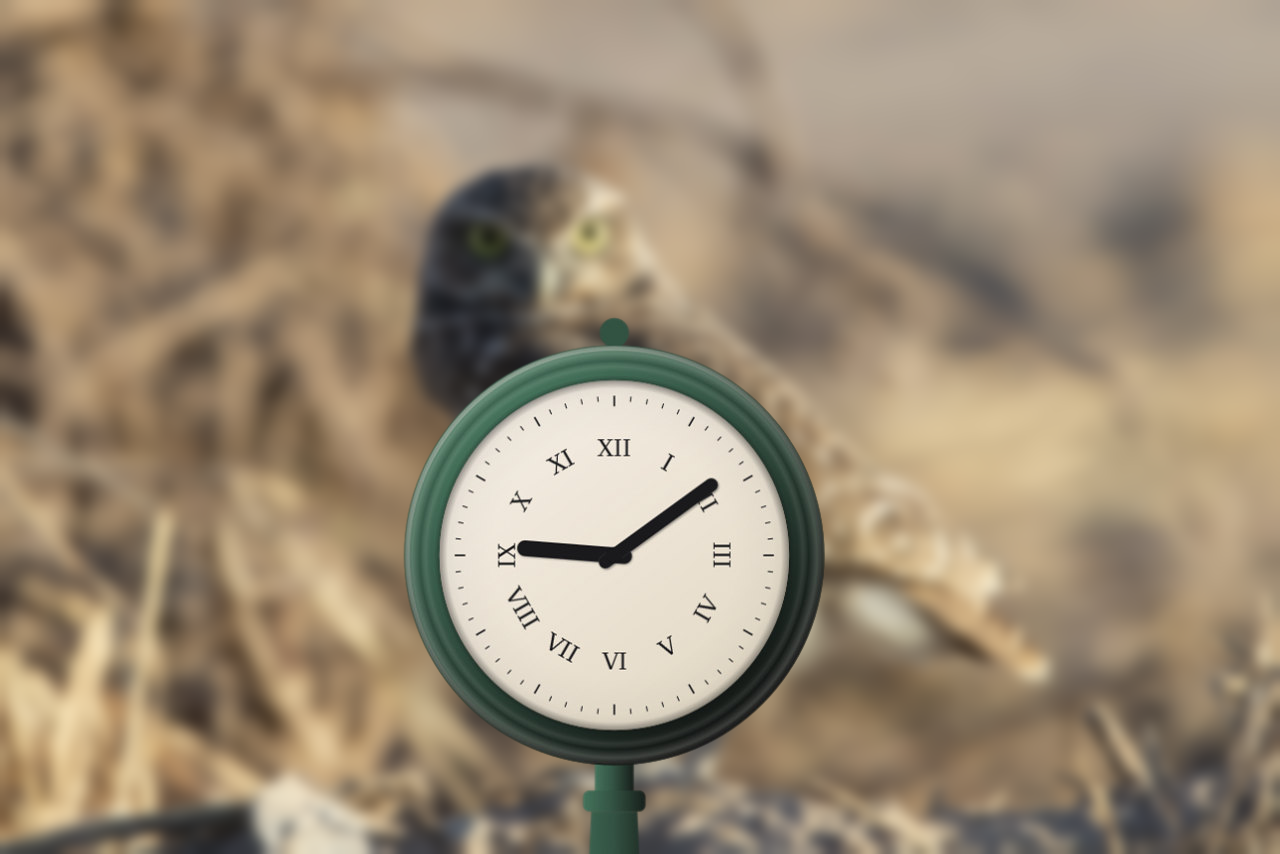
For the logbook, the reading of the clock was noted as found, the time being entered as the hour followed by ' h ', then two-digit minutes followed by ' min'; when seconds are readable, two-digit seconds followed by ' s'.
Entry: 9 h 09 min
